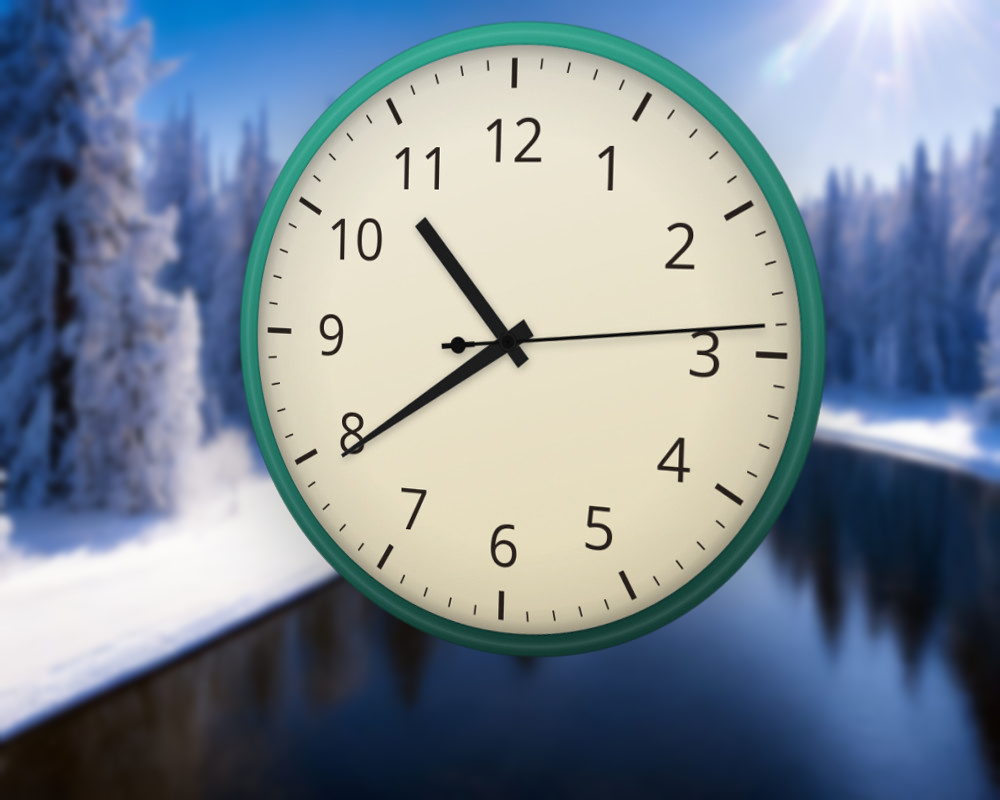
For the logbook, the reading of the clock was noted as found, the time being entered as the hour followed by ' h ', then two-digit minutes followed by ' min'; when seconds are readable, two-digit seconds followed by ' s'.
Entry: 10 h 39 min 14 s
